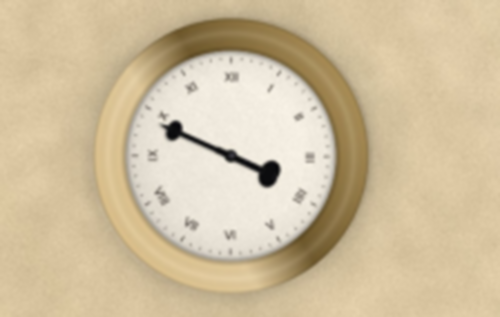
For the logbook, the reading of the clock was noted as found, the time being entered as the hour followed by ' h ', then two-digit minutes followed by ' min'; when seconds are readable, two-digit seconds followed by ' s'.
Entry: 3 h 49 min
